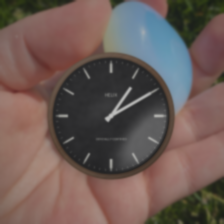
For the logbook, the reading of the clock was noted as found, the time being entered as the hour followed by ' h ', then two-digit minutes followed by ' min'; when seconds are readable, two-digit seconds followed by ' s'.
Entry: 1 h 10 min
